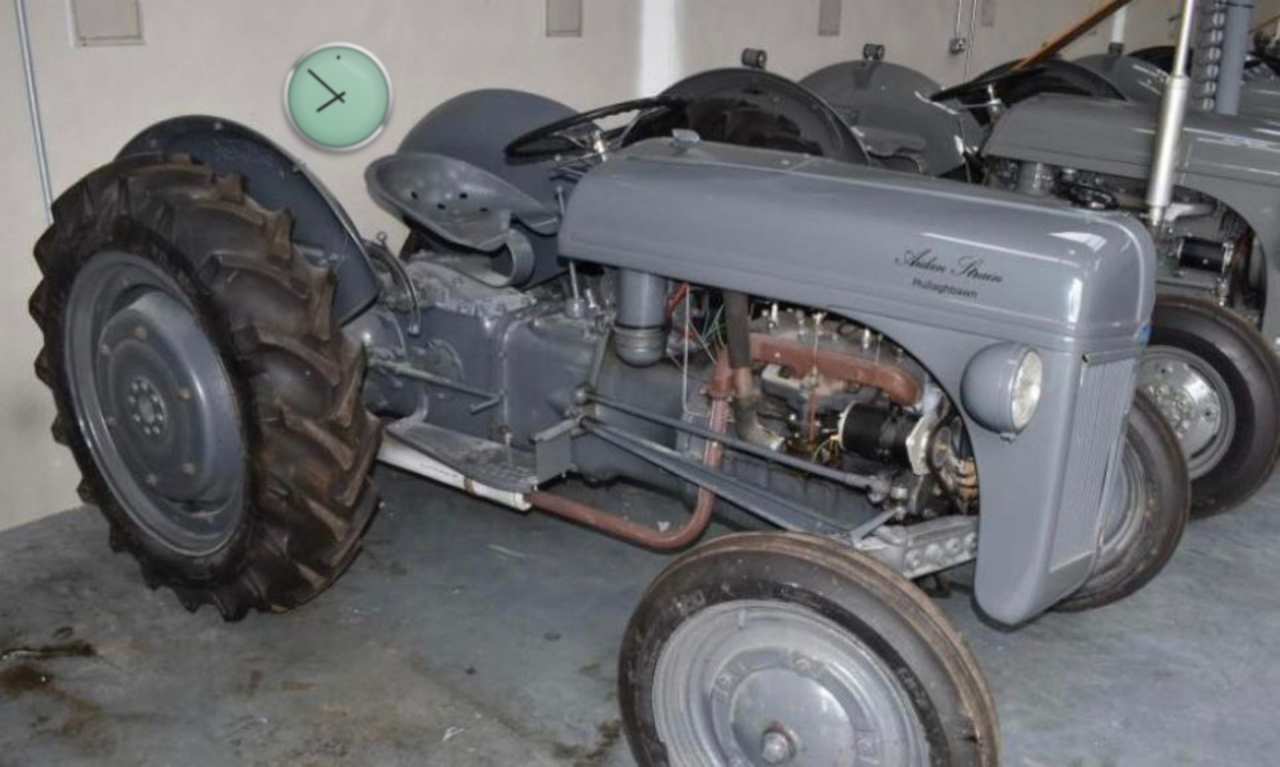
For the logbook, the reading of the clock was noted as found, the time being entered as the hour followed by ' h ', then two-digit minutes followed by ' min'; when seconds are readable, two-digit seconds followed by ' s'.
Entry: 7 h 52 min
